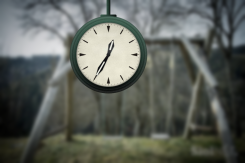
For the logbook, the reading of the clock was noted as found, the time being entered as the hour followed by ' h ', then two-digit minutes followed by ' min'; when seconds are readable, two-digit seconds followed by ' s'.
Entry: 12 h 35 min
